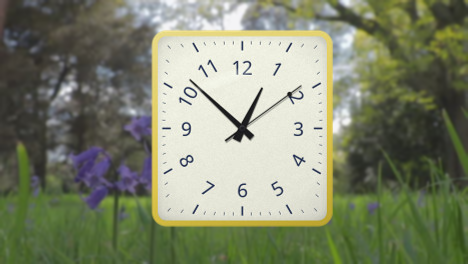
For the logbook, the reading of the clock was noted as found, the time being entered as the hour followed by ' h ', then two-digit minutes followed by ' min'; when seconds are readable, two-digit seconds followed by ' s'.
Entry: 12 h 52 min 09 s
